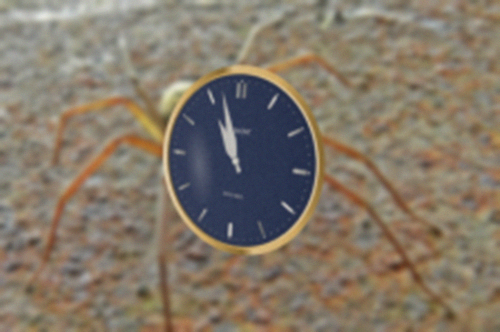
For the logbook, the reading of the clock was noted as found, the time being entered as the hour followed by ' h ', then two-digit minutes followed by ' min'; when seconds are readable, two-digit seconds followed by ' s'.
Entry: 10 h 57 min
